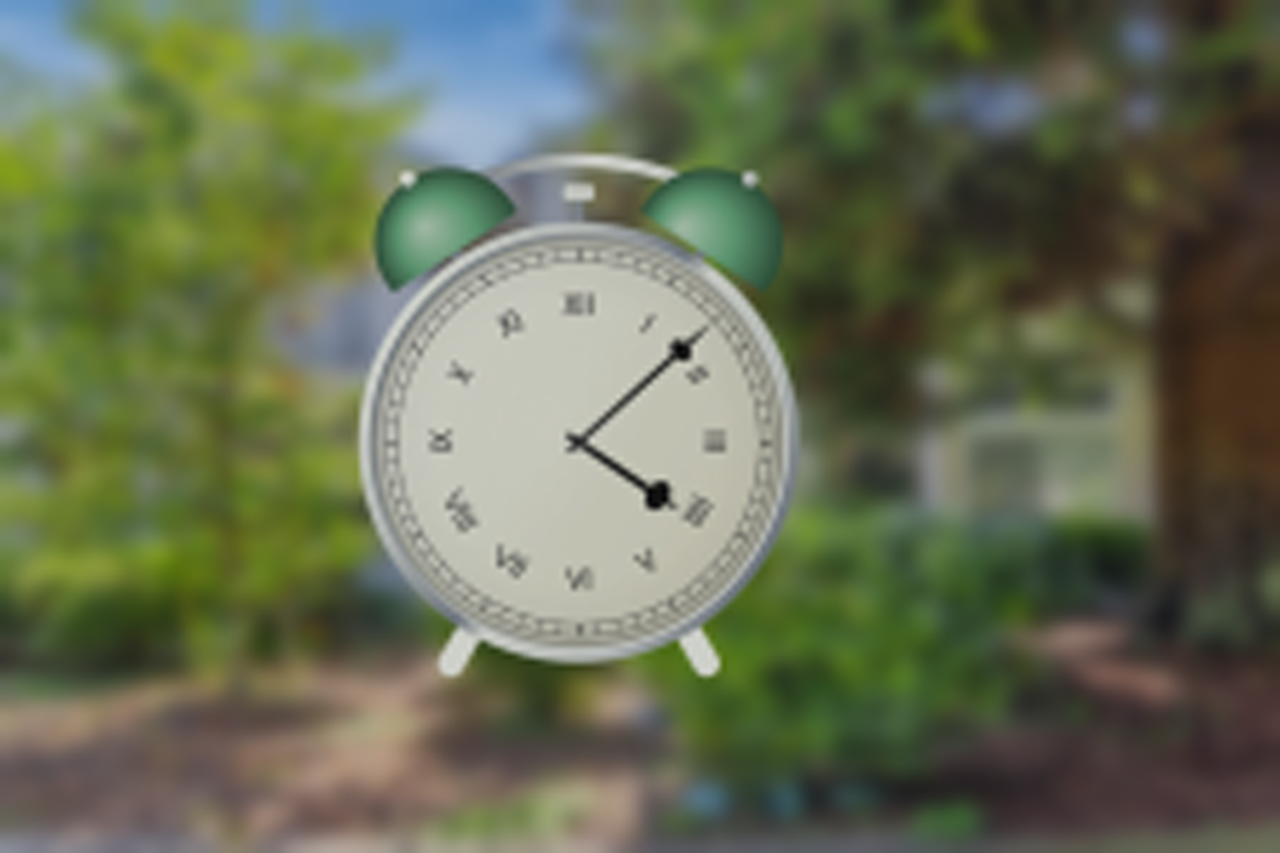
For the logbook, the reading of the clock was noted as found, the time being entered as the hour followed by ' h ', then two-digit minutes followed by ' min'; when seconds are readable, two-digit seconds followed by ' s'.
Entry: 4 h 08 min
